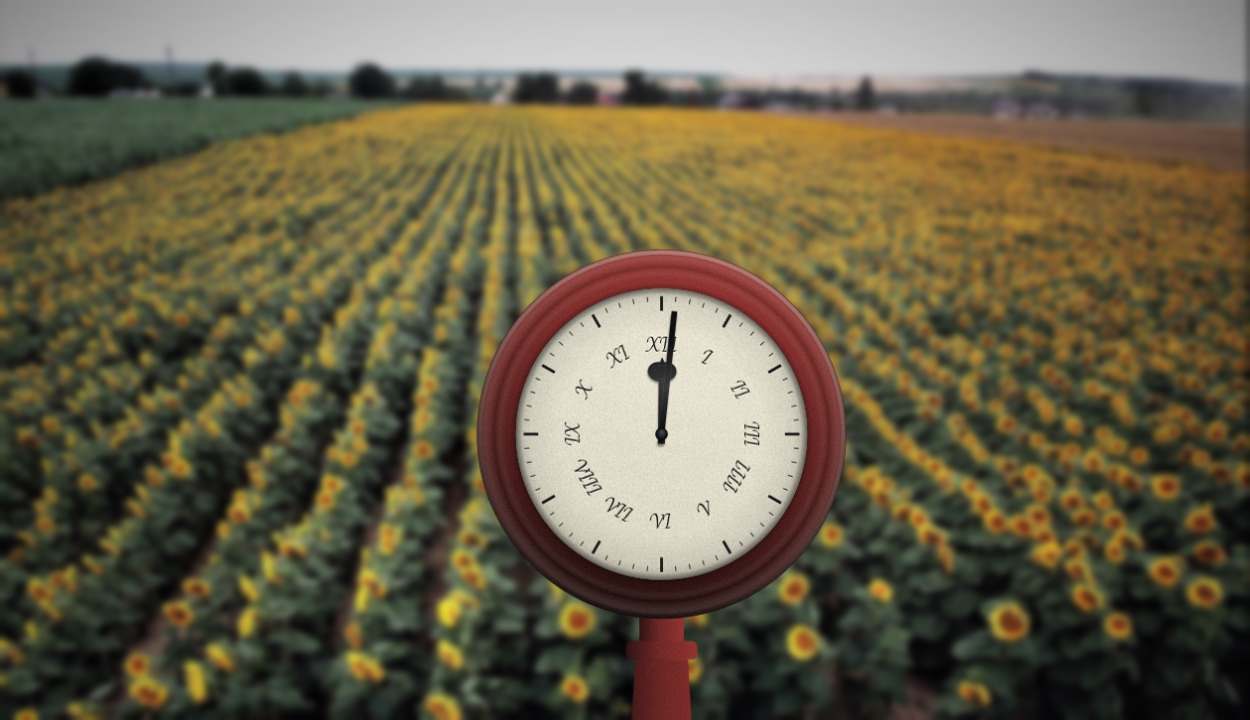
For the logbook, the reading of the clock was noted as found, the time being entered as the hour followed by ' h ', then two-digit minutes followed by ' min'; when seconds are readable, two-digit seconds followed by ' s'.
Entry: 12 h 01 min
